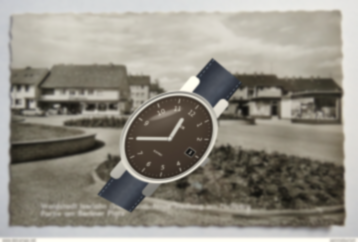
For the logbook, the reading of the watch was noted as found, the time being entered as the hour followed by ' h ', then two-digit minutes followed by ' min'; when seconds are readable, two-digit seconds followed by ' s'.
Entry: 11 h 40 min
